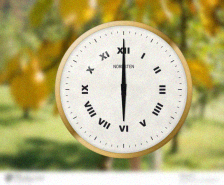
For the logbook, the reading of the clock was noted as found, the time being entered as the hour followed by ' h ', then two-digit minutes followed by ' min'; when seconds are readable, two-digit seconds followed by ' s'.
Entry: 6 h 00 min
